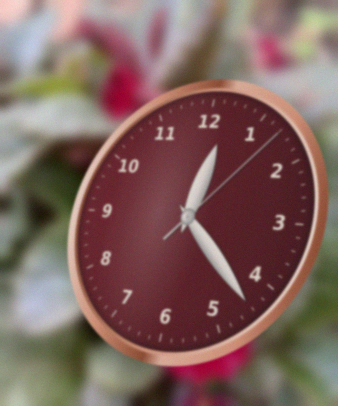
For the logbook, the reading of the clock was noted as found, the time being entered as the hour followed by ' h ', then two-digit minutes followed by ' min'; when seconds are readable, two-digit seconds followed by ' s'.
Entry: 12 h 22 min 07 s
